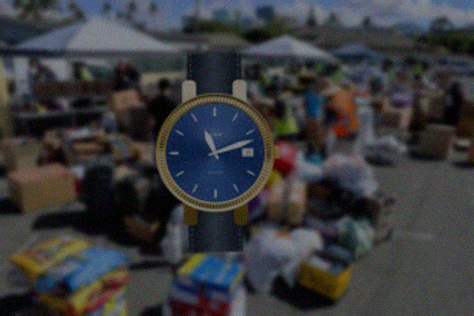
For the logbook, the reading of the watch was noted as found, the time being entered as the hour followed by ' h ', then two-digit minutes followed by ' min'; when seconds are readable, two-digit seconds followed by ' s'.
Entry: 11 h 12 min
